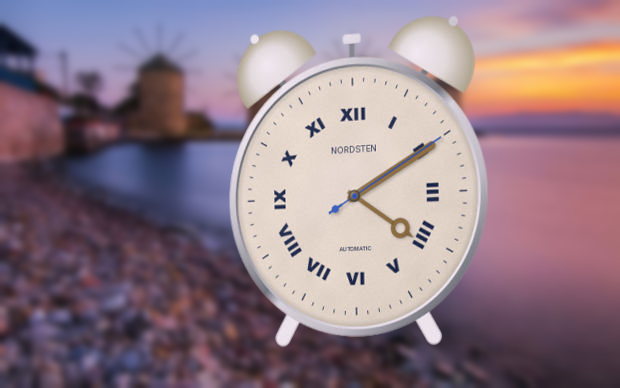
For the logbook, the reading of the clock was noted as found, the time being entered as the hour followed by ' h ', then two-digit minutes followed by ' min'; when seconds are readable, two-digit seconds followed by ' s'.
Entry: 4 h 10 min 10 s
